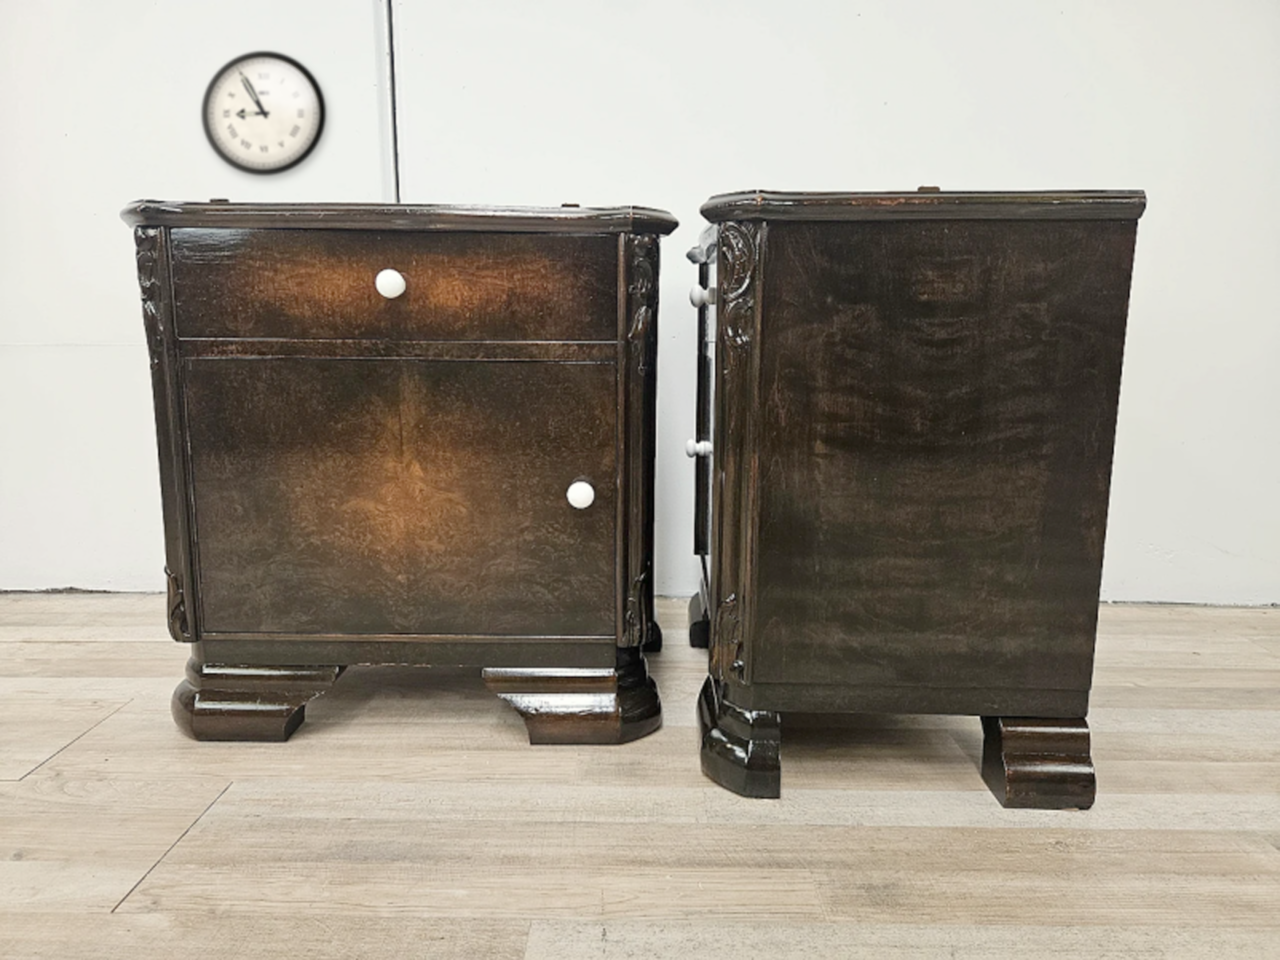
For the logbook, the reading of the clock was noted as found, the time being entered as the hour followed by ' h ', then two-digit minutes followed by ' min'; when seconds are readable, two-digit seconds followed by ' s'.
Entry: 8 h 55 min
